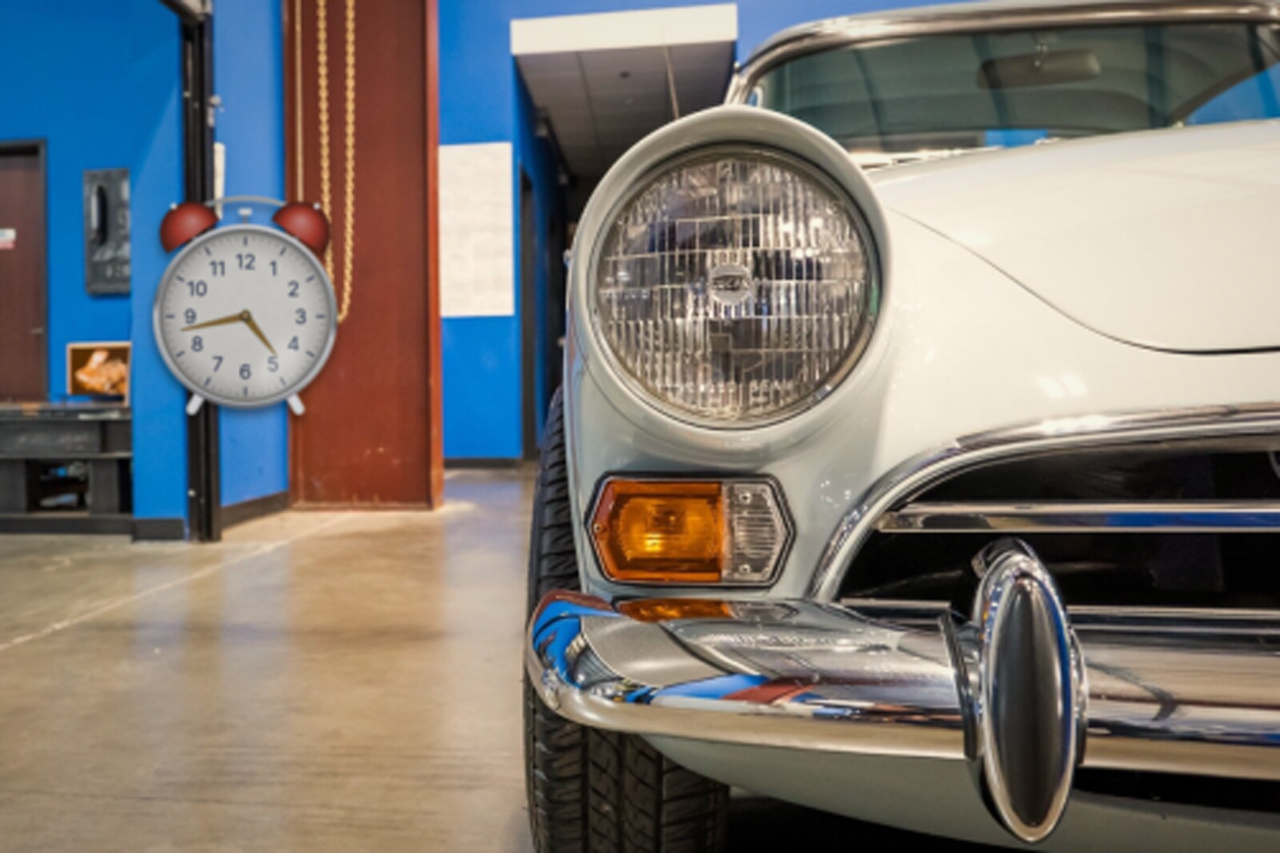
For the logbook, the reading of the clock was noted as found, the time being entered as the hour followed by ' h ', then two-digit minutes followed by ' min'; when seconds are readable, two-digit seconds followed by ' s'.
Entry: 4 h 43 min
